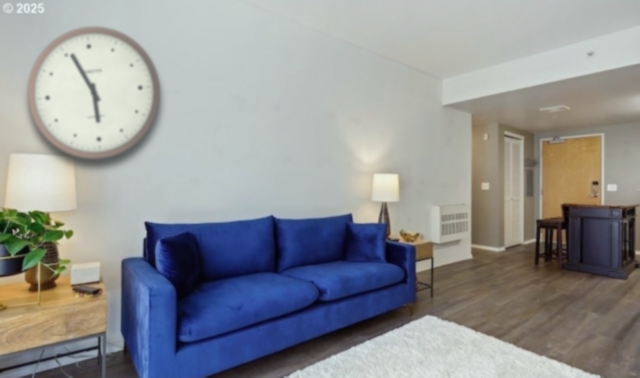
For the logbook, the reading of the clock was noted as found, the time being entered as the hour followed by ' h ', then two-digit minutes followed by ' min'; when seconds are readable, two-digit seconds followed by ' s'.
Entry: 5 h 56 min
